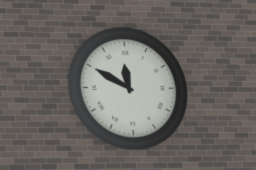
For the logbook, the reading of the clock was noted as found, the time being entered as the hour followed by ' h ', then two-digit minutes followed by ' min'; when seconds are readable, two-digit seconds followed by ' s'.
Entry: 11 h 50 min
